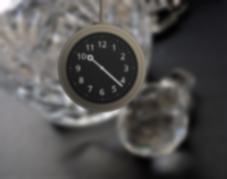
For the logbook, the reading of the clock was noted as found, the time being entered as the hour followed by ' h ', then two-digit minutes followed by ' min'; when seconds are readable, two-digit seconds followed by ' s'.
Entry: 10 h 22 min
